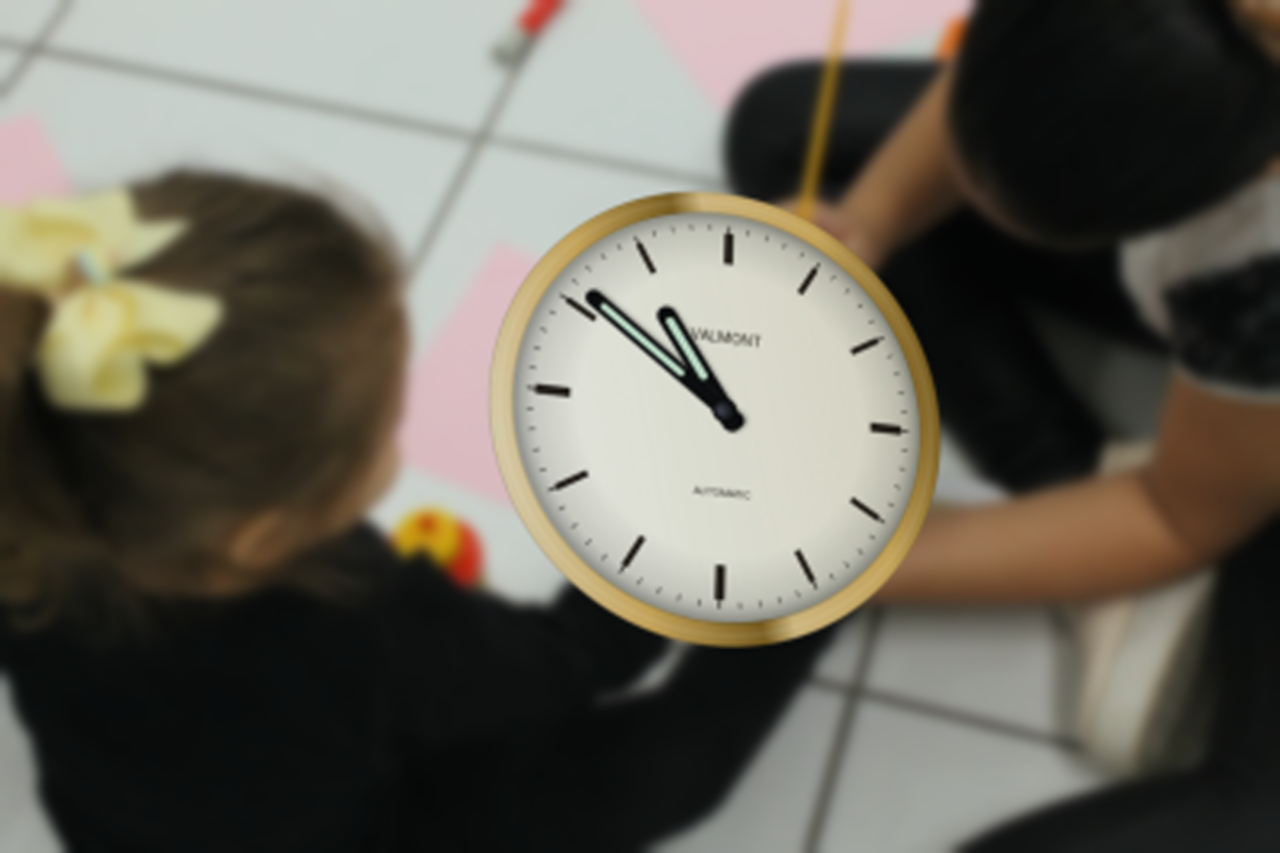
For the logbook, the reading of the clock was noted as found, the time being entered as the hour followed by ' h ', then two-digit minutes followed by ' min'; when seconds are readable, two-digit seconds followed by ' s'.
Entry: 10 h 51 min
